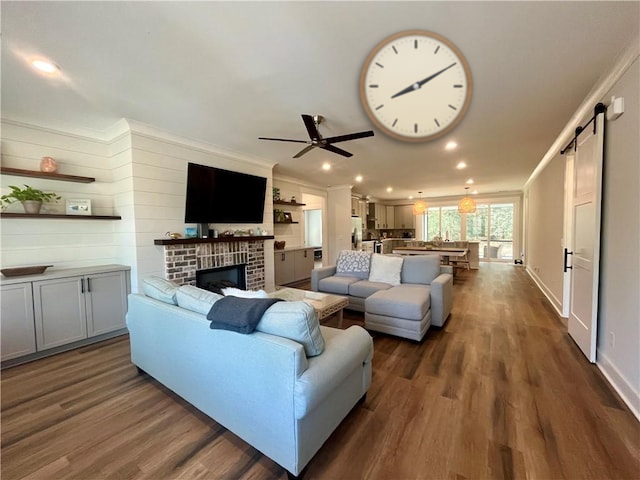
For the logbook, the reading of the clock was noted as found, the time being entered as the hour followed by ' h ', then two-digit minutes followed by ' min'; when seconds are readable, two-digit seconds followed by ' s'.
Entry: 8 h 10 min
